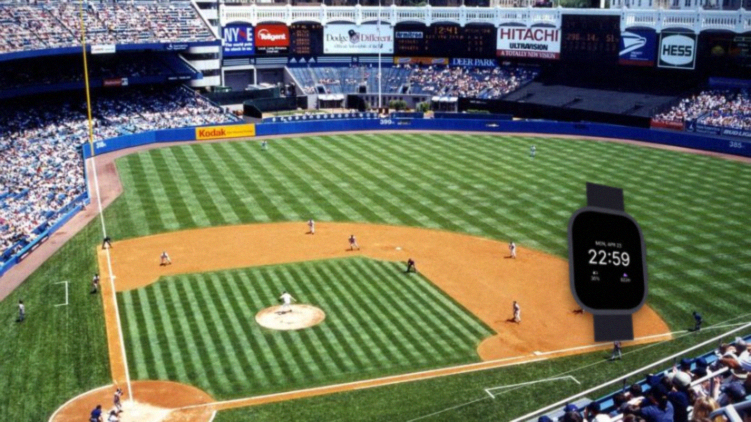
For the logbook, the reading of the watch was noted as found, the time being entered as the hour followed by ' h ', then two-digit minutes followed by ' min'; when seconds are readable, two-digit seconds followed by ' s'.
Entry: 22 h 59 min
